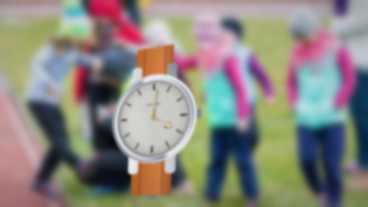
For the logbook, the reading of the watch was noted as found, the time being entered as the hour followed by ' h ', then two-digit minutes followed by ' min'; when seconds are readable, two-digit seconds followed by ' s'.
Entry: 4 h 01 min
